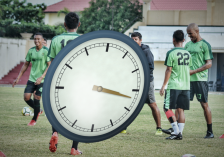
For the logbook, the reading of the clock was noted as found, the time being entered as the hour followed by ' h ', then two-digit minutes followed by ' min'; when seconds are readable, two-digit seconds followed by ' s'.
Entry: 3 h 17 min
